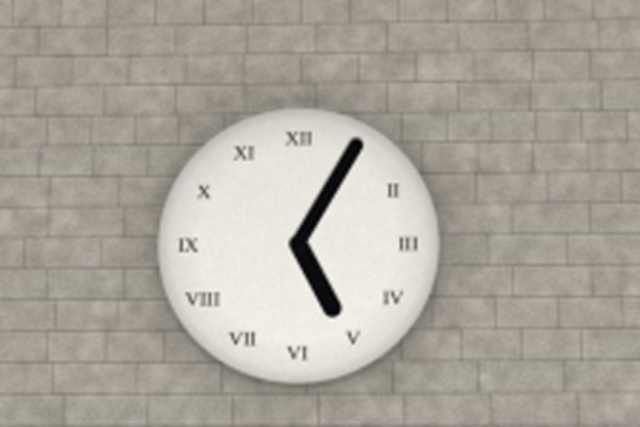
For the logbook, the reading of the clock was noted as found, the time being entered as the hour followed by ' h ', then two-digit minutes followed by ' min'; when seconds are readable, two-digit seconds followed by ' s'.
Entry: 5 h 05 min
